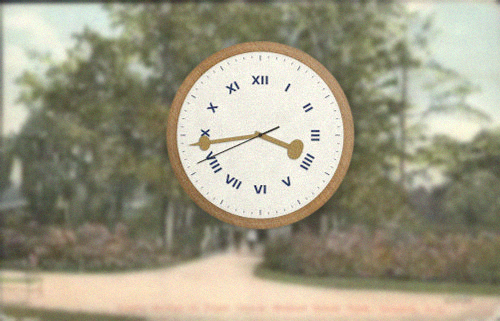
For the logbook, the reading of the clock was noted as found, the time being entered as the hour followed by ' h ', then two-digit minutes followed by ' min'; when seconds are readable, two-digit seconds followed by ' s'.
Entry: 3 h 43 min 41 s
